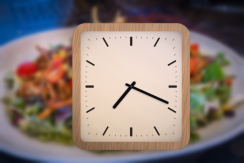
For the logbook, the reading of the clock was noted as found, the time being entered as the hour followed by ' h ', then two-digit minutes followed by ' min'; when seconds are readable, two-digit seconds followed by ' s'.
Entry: 7 h 19 min
